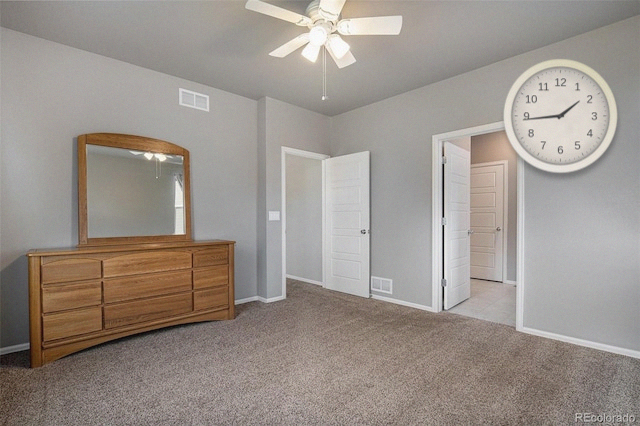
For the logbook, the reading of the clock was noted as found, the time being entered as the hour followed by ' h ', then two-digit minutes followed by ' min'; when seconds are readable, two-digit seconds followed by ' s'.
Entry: 1 h 44 min
